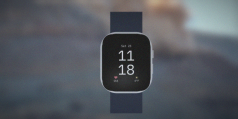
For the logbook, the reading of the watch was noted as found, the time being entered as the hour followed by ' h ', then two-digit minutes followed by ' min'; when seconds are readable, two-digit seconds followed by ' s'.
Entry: 11 h 18 min
